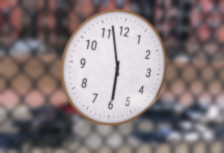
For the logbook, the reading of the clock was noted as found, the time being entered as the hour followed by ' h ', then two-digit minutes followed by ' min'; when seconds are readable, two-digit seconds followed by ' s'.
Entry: 5 h 57 min
